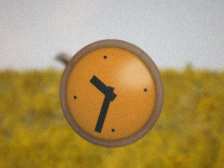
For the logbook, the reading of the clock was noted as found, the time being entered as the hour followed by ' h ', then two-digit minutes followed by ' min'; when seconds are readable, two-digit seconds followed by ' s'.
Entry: 10 h 34 min
